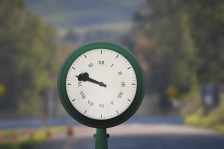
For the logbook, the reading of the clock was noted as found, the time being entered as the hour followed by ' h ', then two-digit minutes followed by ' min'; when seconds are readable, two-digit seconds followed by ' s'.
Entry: 9 h 48 min
